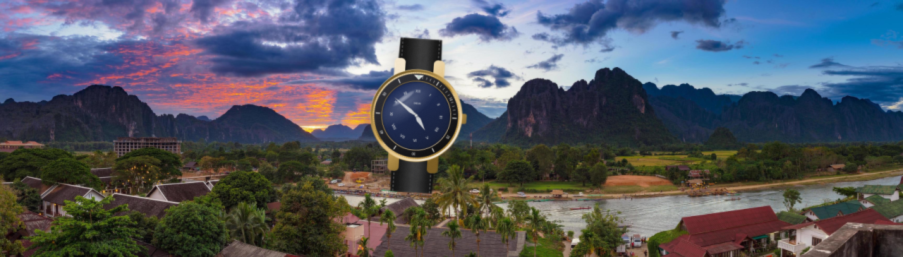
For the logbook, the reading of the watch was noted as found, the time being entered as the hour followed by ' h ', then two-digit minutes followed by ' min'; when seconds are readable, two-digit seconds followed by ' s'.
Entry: 4 h 51 min
